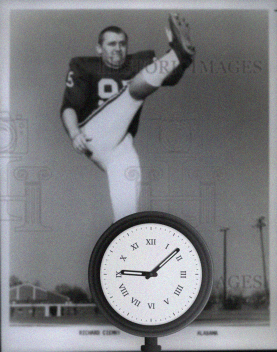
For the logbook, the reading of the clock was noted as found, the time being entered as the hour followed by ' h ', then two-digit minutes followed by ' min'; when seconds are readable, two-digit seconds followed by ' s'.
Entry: 9 h 08 min
